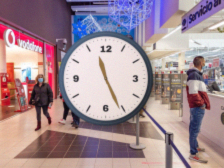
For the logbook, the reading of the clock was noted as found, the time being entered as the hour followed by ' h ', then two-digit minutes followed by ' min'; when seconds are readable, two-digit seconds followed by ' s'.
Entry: 11 h 26 min
